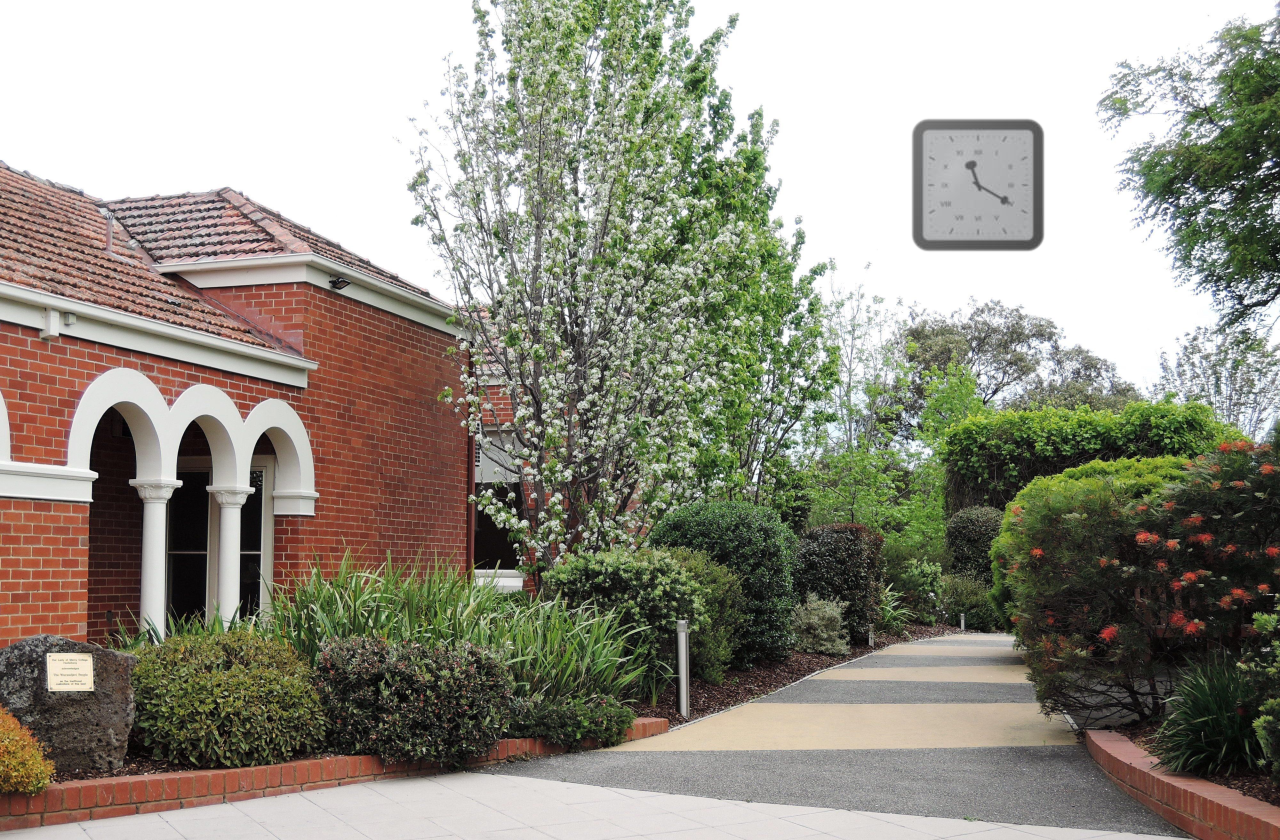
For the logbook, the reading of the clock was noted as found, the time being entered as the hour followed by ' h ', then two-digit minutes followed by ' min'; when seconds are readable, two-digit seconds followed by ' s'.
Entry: 11 h 20 min
